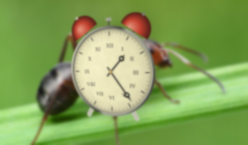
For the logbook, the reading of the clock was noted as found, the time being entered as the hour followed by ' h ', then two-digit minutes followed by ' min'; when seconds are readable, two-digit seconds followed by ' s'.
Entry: 1 h 24 min
